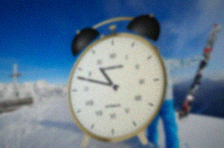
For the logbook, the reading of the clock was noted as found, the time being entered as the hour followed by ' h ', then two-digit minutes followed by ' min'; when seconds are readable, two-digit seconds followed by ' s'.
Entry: 10 h 48 min
